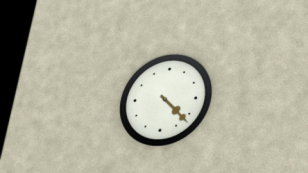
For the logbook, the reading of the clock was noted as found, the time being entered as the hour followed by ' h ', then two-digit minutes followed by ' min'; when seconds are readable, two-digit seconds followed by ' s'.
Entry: 4 h 22 min
